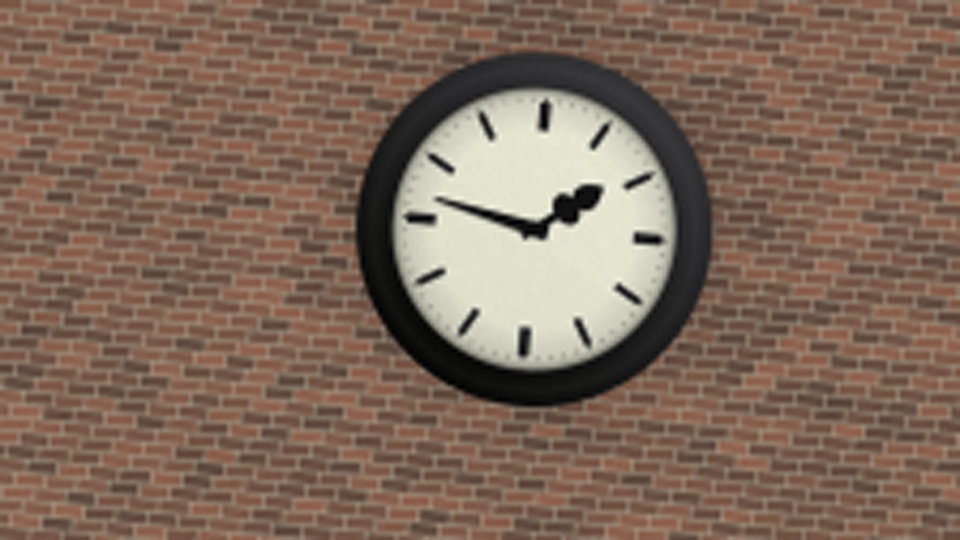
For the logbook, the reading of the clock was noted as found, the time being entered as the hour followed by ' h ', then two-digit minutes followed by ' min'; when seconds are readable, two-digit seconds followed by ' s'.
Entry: 1 h 47 min
